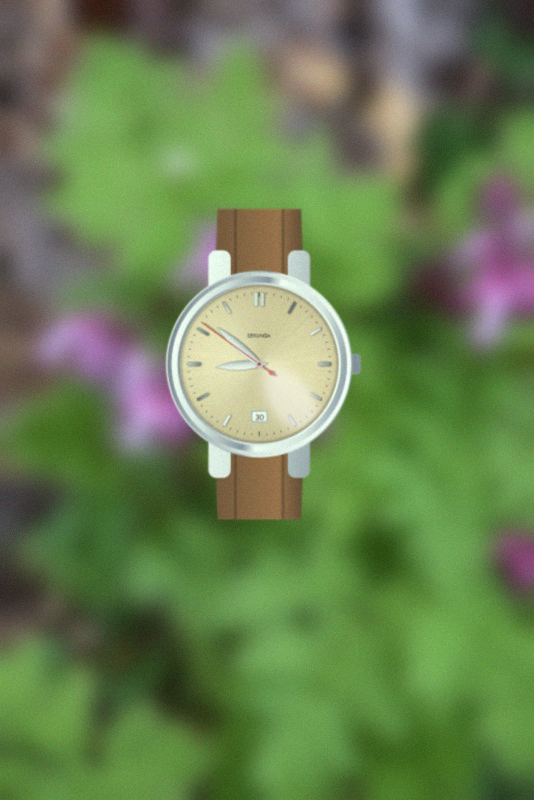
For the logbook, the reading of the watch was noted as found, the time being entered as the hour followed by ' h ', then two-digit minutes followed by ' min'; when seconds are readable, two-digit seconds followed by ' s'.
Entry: 8 h 51 min 51 s
